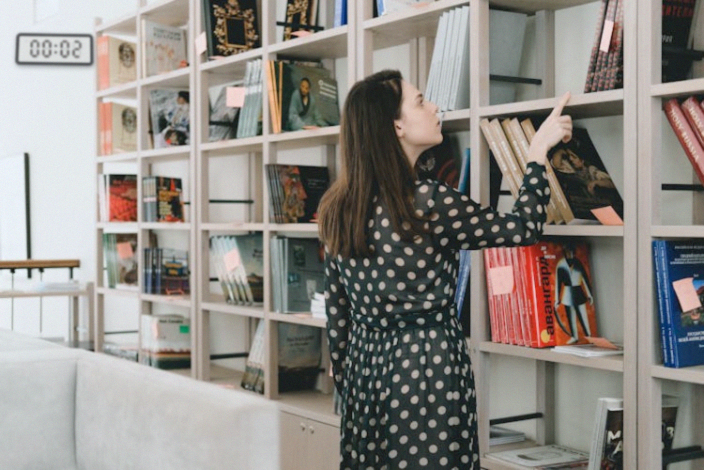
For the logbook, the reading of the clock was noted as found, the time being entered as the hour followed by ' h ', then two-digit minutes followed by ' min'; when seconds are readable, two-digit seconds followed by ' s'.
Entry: 0 h 02 min
